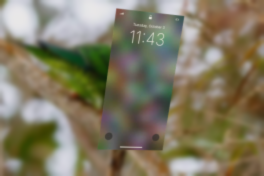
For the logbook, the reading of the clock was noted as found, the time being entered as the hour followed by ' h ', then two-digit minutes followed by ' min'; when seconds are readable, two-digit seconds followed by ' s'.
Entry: 11 h 43 min
